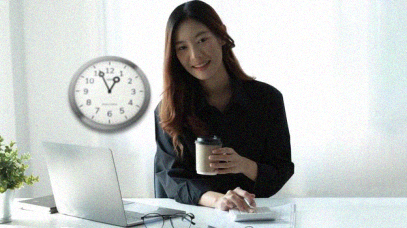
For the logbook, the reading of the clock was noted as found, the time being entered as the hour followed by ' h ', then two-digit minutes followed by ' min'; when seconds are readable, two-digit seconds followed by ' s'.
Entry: 12 h 56 min
